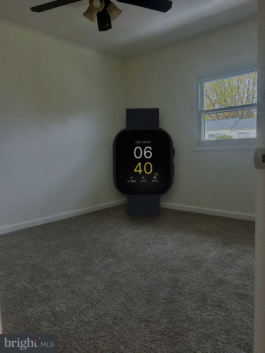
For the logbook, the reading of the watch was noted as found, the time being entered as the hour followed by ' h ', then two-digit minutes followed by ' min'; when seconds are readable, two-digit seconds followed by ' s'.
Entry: 6 h 40 min
